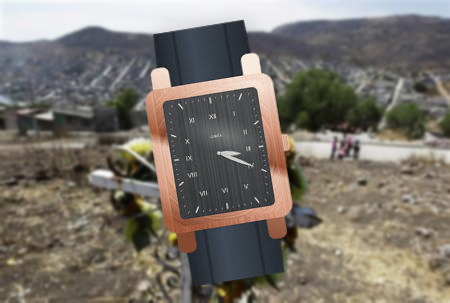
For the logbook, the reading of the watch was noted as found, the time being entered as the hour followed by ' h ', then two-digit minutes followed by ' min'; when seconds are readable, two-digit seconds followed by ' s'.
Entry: 3 h 20 min
